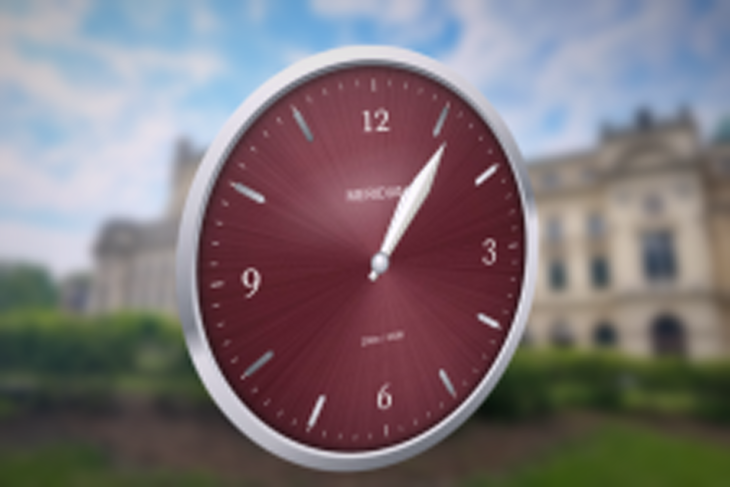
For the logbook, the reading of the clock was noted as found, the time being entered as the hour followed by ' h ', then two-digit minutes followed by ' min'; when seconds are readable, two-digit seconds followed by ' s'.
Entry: 1 h 06 min
